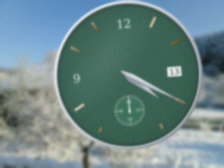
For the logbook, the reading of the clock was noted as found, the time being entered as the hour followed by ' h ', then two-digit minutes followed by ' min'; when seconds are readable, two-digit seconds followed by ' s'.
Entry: 4 h 20 min
